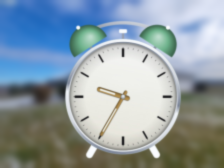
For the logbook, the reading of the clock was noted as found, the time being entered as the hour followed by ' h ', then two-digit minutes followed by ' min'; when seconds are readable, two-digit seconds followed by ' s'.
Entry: 9 h 35 min
